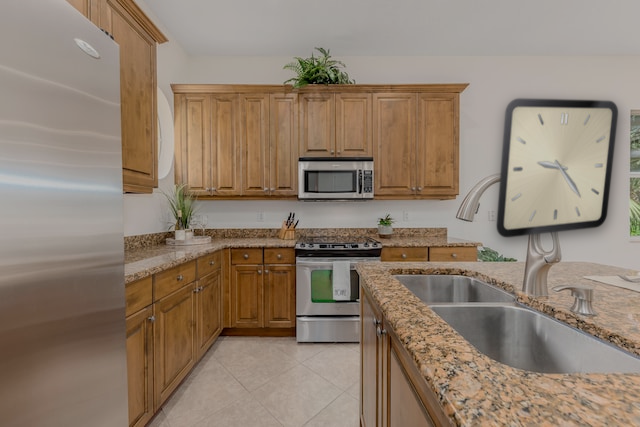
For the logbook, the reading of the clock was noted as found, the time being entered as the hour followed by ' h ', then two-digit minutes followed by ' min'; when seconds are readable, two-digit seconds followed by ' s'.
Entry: 9 h 23 min
